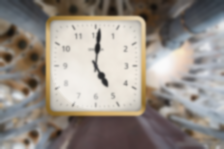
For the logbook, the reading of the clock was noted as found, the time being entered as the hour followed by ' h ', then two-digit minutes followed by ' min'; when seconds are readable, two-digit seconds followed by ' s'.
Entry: 5 h 01 min
